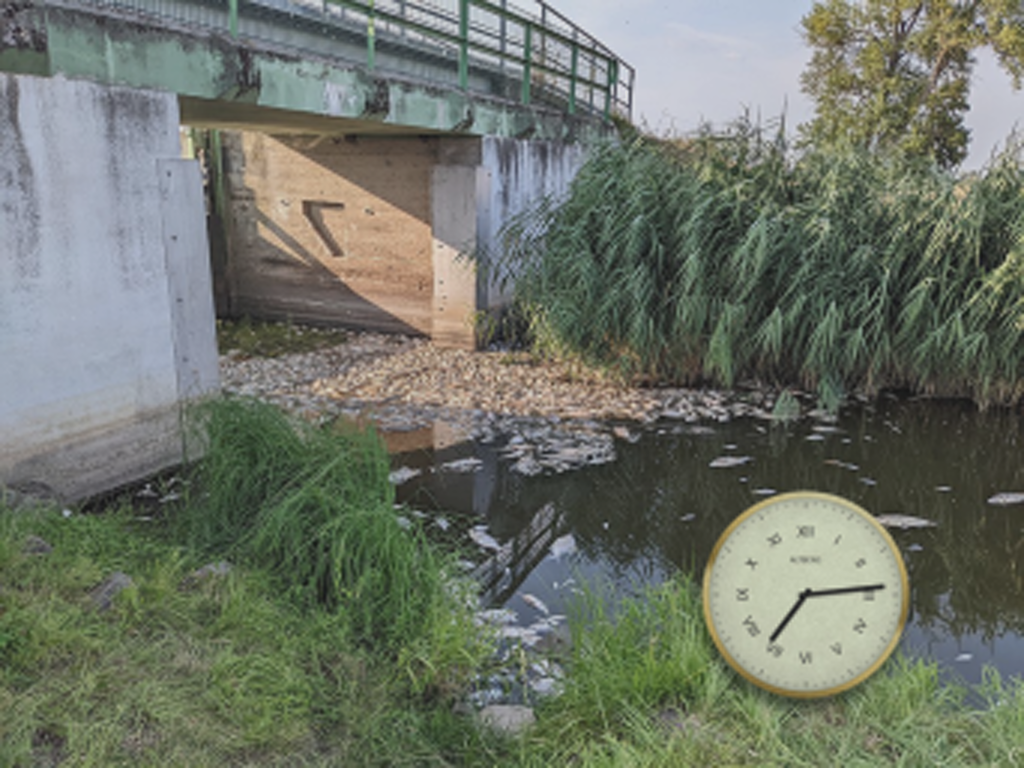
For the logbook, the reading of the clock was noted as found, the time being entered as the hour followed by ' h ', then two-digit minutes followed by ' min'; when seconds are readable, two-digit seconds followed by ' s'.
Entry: 7 h 14 min
